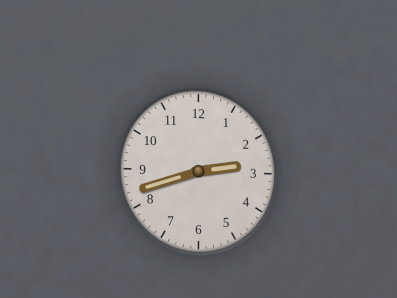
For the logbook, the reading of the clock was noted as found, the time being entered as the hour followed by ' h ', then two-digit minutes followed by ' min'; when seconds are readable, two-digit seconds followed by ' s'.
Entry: 2 h 42 min
